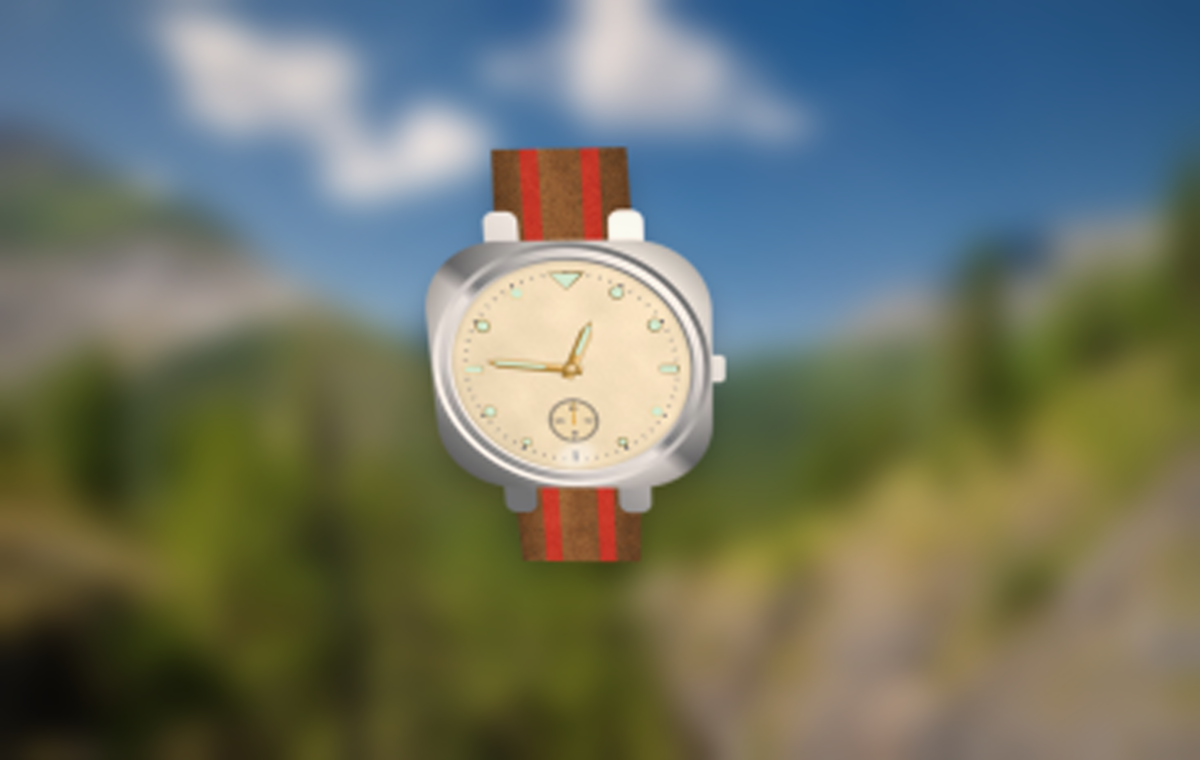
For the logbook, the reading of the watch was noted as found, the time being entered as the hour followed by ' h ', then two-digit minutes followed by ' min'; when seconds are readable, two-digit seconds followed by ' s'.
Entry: 12 h 46 min
